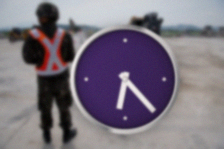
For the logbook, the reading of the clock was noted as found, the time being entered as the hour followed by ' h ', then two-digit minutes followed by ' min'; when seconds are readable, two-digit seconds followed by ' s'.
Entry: 6 h 23 min
